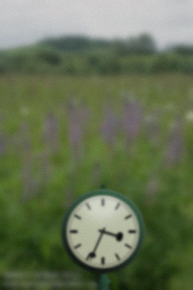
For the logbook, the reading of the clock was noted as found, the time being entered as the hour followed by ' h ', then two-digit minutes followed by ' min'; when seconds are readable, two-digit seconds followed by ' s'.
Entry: 3 h 34 min
